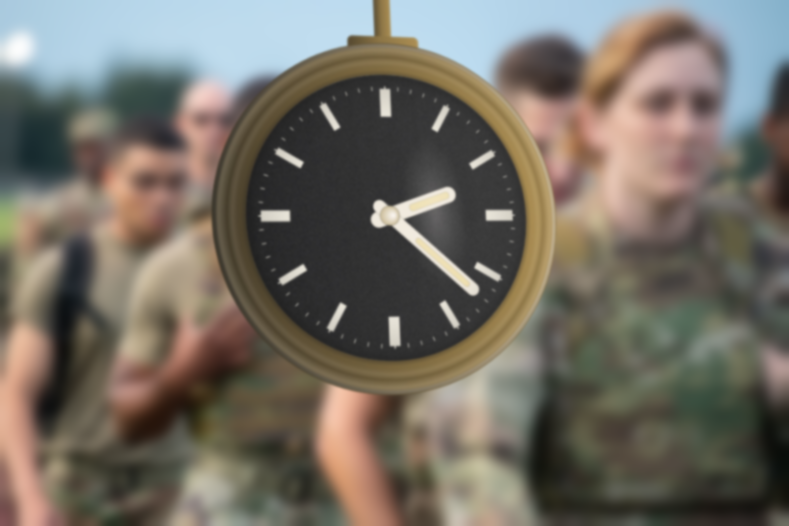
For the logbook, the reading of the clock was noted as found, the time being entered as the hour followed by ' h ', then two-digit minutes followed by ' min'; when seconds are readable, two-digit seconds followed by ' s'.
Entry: 2 h 22 min
